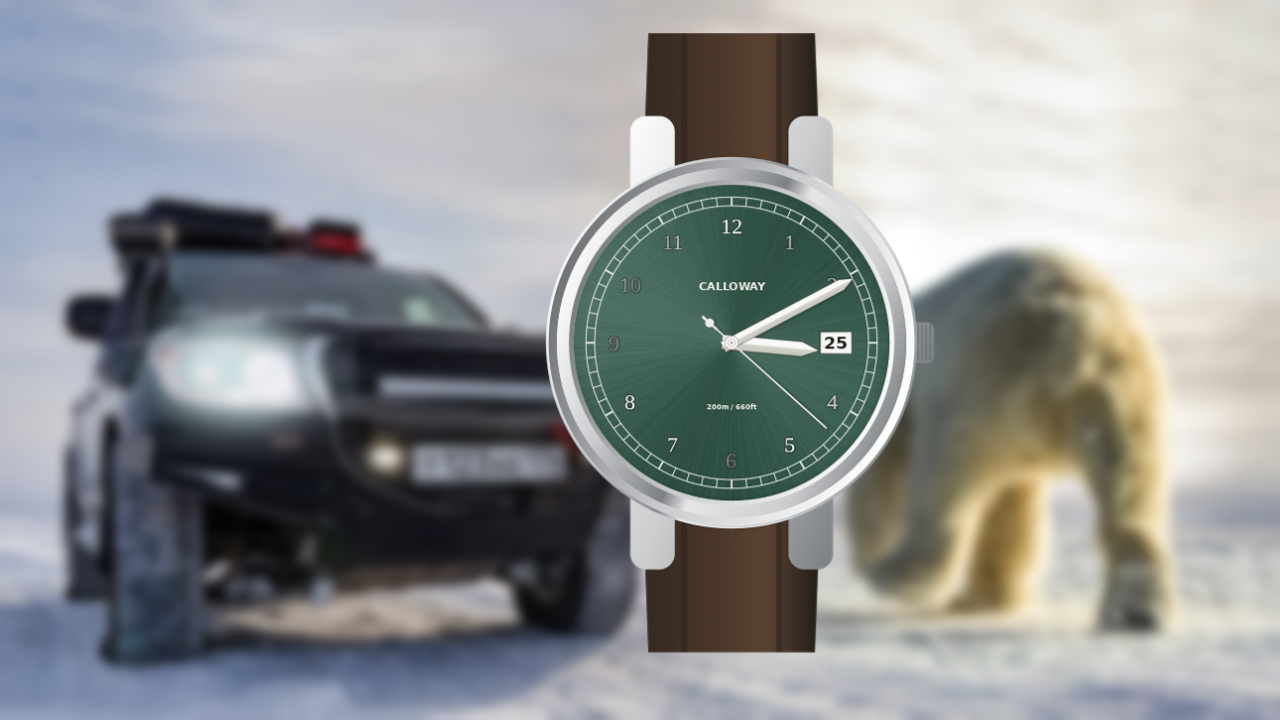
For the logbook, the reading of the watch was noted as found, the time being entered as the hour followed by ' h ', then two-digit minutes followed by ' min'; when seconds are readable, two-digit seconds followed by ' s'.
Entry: 3 h 10 min 22 s
